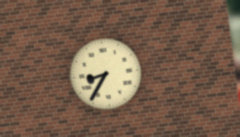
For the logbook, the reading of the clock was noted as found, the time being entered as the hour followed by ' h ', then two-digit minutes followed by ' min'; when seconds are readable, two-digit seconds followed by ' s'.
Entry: 8 h 36 min
